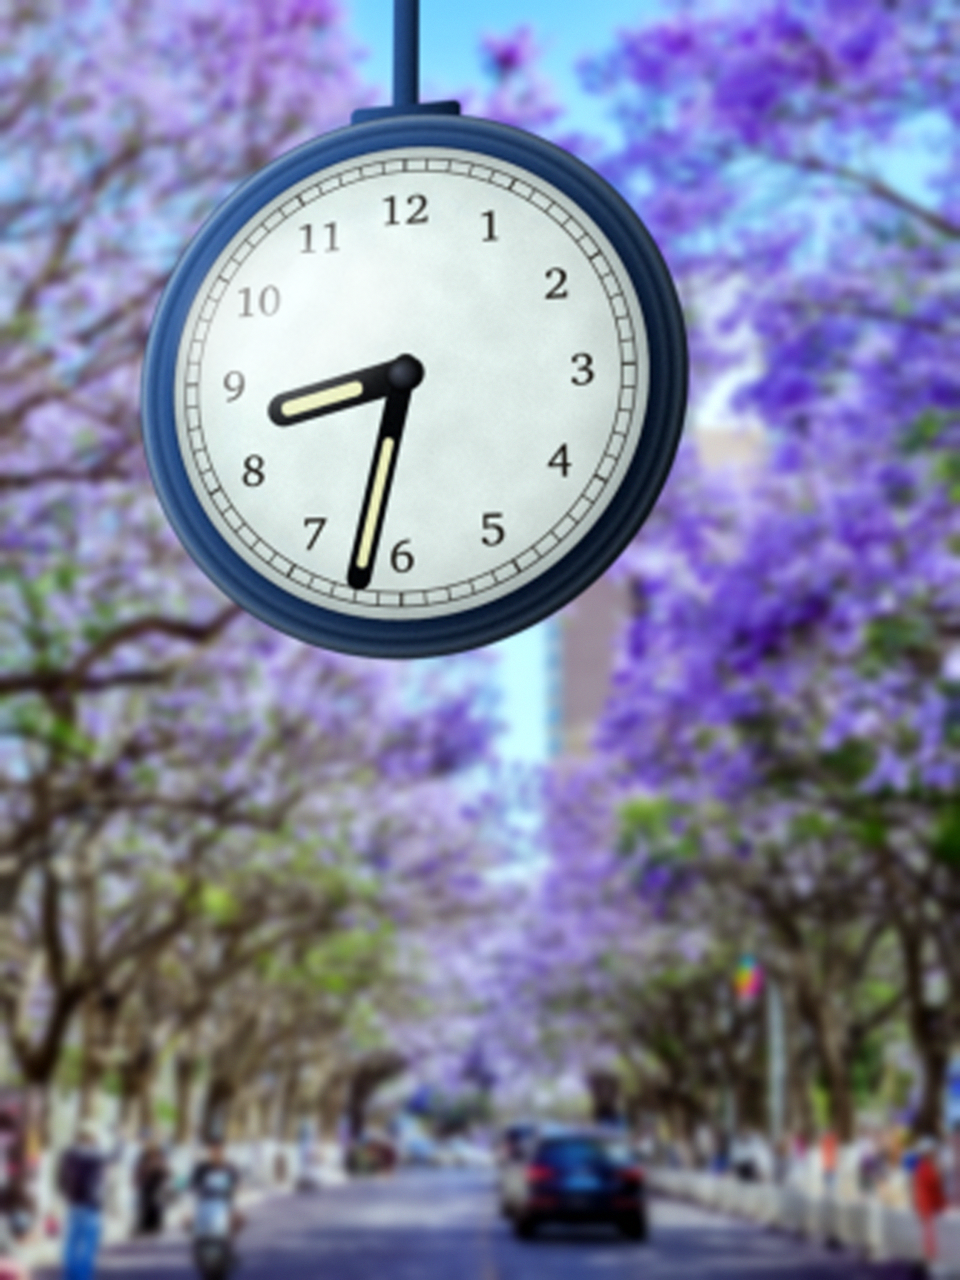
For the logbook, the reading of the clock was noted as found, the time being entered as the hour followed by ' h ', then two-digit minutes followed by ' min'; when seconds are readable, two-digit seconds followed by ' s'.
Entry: 8 h 32 min
